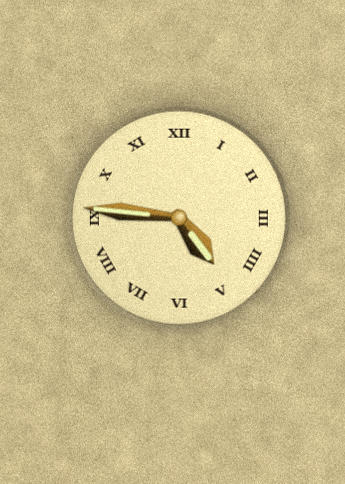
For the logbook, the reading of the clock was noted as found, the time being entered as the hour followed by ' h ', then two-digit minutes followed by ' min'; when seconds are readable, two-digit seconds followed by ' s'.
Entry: 4 h 46 min
